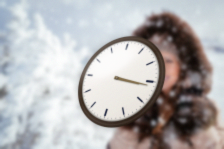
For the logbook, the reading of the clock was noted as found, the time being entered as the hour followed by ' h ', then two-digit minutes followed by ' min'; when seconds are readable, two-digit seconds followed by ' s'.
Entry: 3 h 16 min
